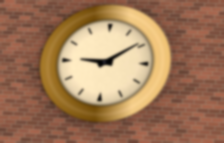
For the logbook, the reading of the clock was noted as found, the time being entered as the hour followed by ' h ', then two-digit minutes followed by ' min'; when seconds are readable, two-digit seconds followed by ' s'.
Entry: 9 h 09 min
